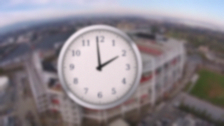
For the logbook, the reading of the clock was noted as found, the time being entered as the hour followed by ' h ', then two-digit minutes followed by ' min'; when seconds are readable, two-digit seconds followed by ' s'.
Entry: 1 h 59 min
